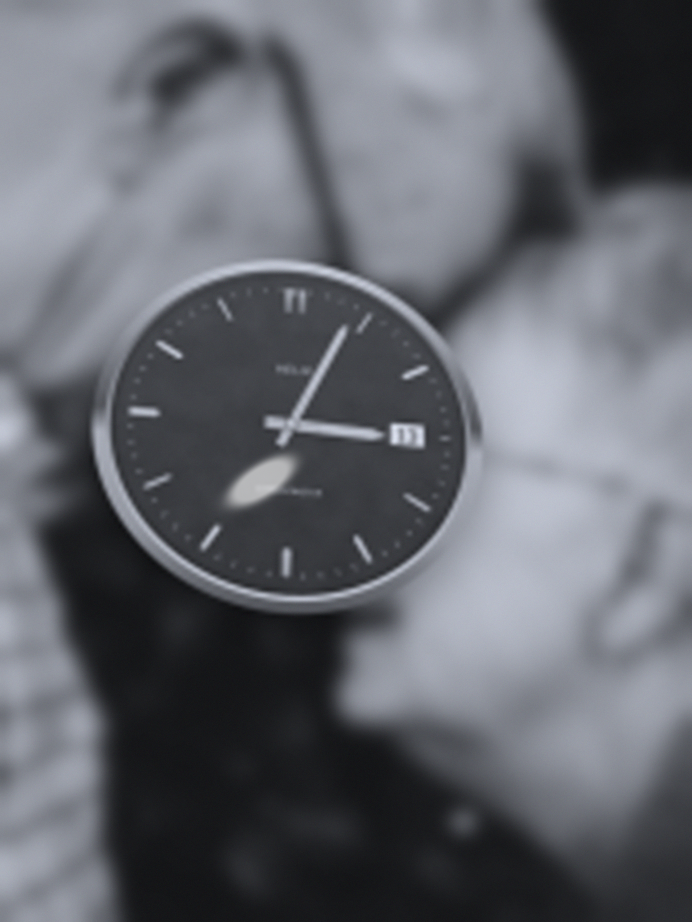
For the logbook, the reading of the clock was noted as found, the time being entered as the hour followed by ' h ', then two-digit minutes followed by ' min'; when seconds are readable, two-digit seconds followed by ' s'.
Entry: 3 h 04 min
